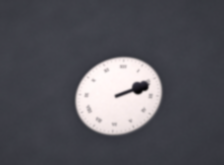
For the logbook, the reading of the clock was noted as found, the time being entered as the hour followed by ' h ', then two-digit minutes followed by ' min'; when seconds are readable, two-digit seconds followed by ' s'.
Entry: 2 h 11 min
